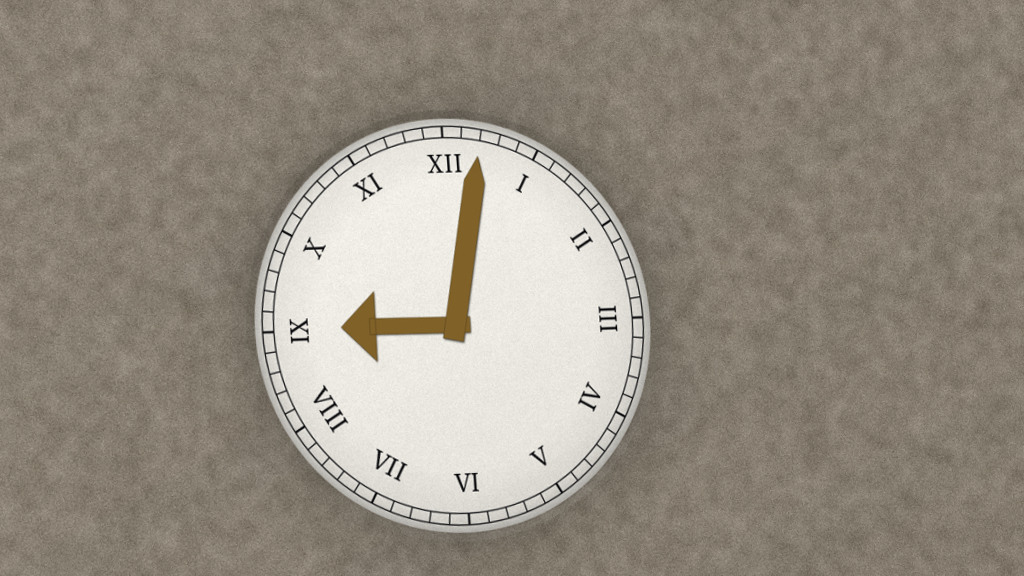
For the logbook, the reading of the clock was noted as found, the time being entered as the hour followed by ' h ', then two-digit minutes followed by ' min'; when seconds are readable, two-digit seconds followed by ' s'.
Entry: 9 h 02 min
